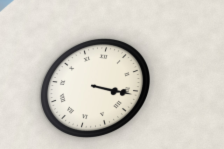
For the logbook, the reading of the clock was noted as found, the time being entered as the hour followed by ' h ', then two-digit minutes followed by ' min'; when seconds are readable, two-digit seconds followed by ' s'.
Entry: 3 h 16 min
